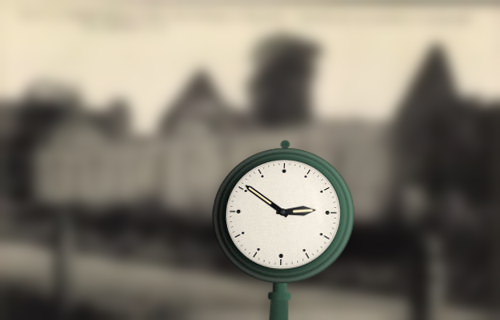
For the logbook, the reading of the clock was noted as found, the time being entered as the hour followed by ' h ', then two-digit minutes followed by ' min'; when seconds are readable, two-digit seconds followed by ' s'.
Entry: 2 h 51 min
